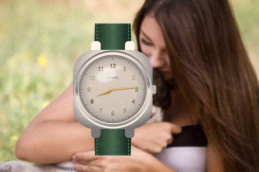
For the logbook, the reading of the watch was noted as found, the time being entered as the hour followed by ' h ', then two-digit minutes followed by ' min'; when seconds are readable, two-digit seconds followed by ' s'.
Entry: 8 h 14 min
